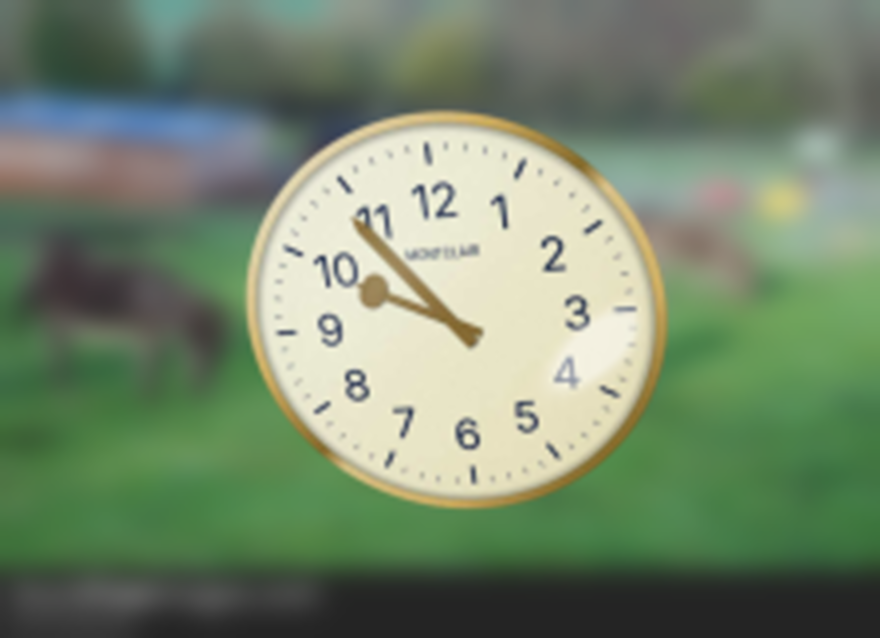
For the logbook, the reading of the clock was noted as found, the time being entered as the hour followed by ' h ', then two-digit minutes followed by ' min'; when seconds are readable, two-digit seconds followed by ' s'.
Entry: 9 h 54 min
